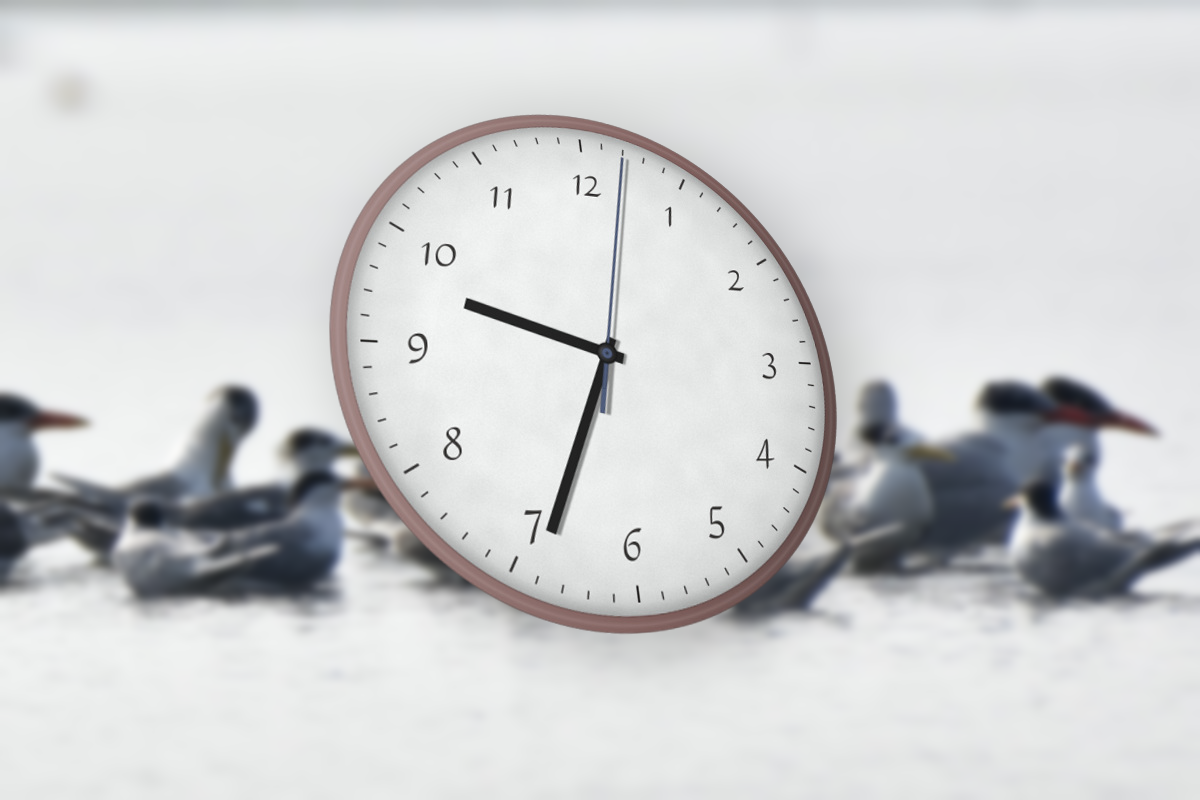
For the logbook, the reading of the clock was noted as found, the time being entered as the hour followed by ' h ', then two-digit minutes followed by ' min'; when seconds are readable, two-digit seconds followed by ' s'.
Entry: 9 h 34 min 02 s
